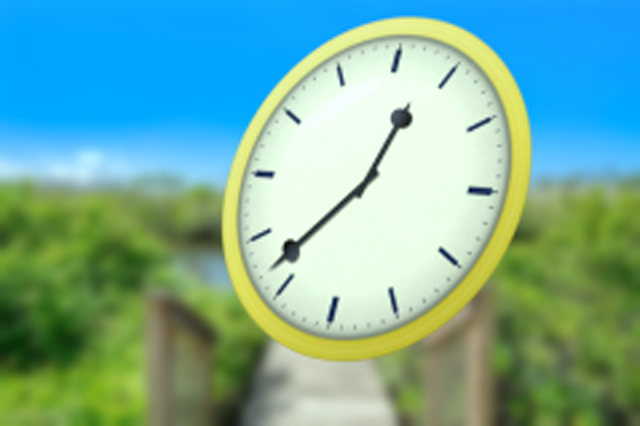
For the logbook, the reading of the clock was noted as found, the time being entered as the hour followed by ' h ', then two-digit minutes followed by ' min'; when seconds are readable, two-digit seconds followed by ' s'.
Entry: 12 h 37 min
